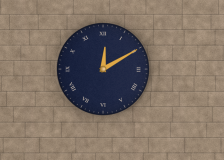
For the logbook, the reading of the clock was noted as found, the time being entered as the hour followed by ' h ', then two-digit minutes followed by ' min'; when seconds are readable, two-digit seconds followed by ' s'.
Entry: 12 h 10 min
